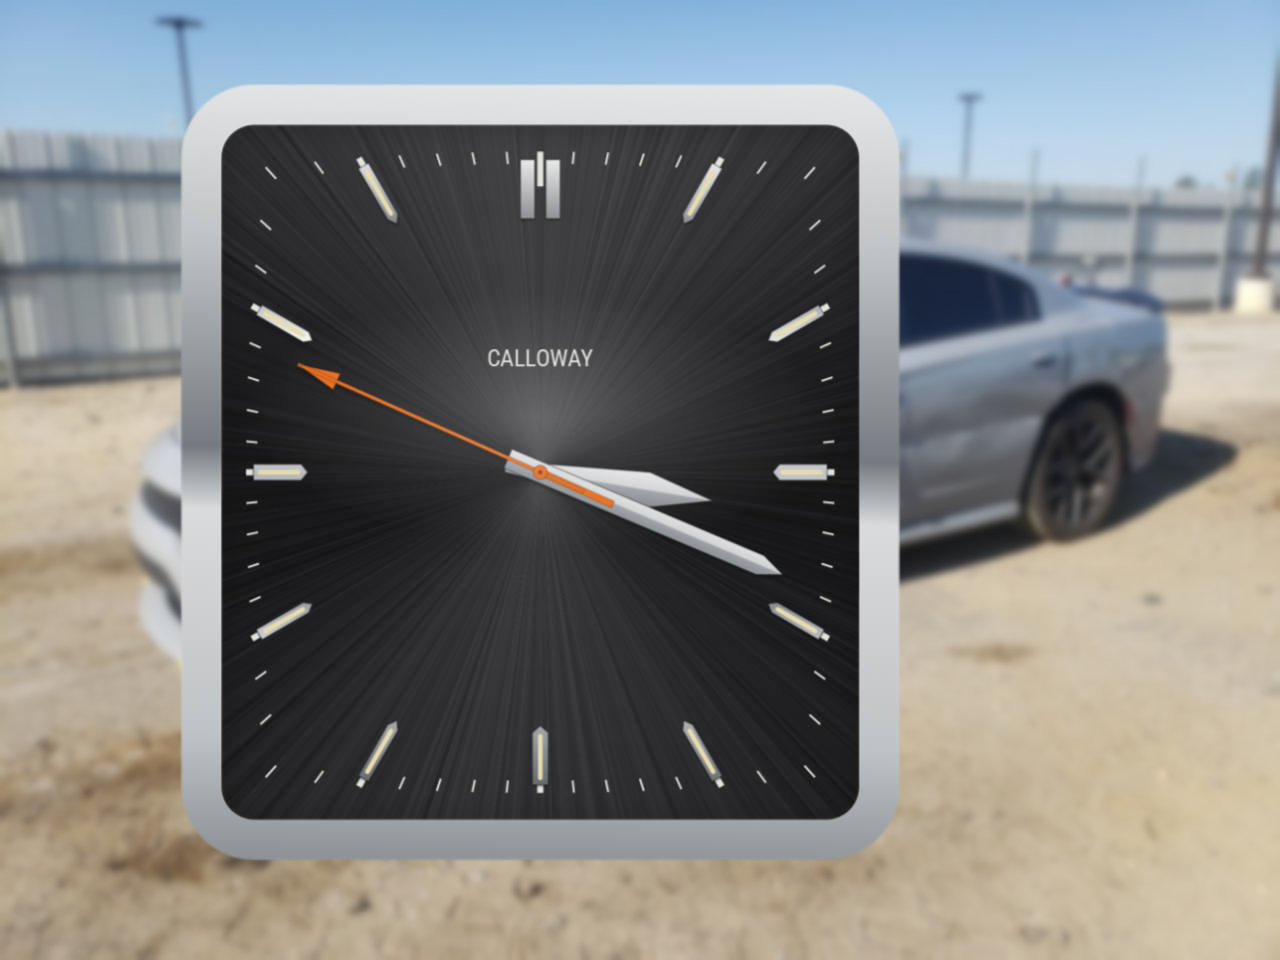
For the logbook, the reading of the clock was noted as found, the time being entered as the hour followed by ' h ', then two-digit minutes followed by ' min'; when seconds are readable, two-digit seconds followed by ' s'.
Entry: 3 h 18 min 49 s
